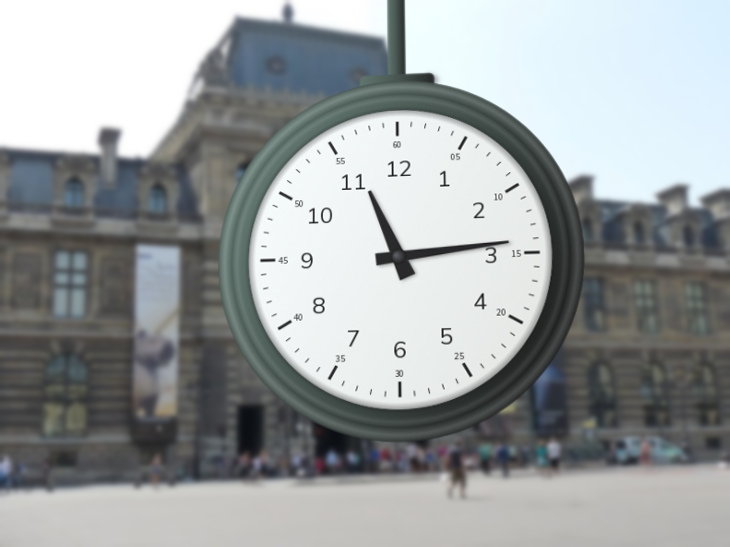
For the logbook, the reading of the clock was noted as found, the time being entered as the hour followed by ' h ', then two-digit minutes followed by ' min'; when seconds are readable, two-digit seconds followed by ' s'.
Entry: 11 h 14 min
